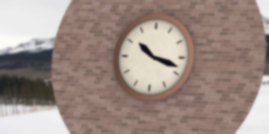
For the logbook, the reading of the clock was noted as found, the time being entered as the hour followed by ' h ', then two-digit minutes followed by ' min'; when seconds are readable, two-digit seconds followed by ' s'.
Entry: 10 h 18 min
